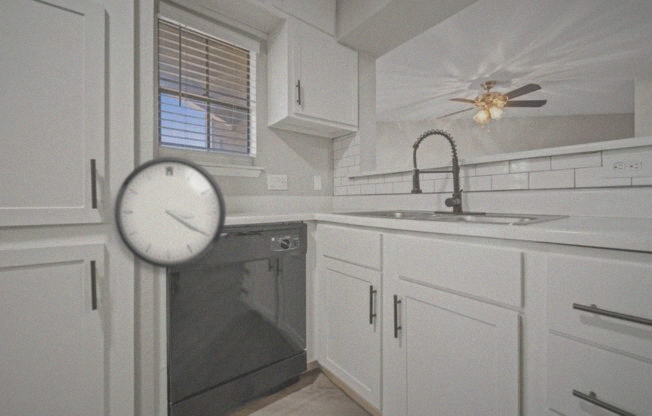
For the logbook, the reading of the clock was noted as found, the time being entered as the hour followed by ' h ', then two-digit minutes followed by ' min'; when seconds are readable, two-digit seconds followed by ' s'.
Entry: 3 h 20 min
